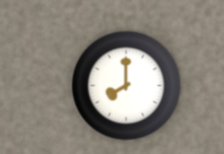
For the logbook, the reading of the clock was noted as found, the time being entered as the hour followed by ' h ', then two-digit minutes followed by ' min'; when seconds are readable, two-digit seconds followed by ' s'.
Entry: 8 h 00 min
